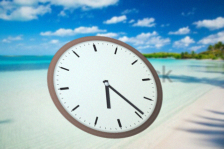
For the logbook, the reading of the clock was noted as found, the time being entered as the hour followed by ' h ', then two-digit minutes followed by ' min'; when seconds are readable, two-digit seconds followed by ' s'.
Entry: 6 h 24 min
